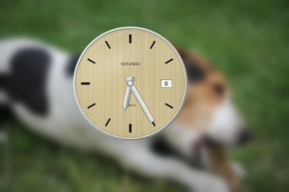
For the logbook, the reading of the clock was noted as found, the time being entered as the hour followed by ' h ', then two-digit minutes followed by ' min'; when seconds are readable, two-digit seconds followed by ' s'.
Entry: 6 h 25 min
